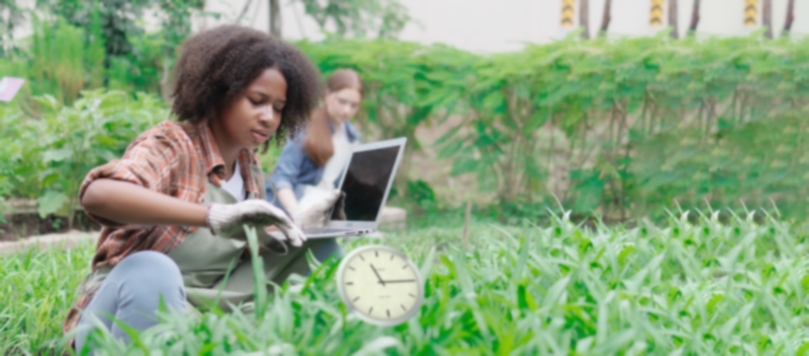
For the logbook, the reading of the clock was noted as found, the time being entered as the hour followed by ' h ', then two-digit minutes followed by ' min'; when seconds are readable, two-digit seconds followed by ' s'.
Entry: 11 h 15 min
